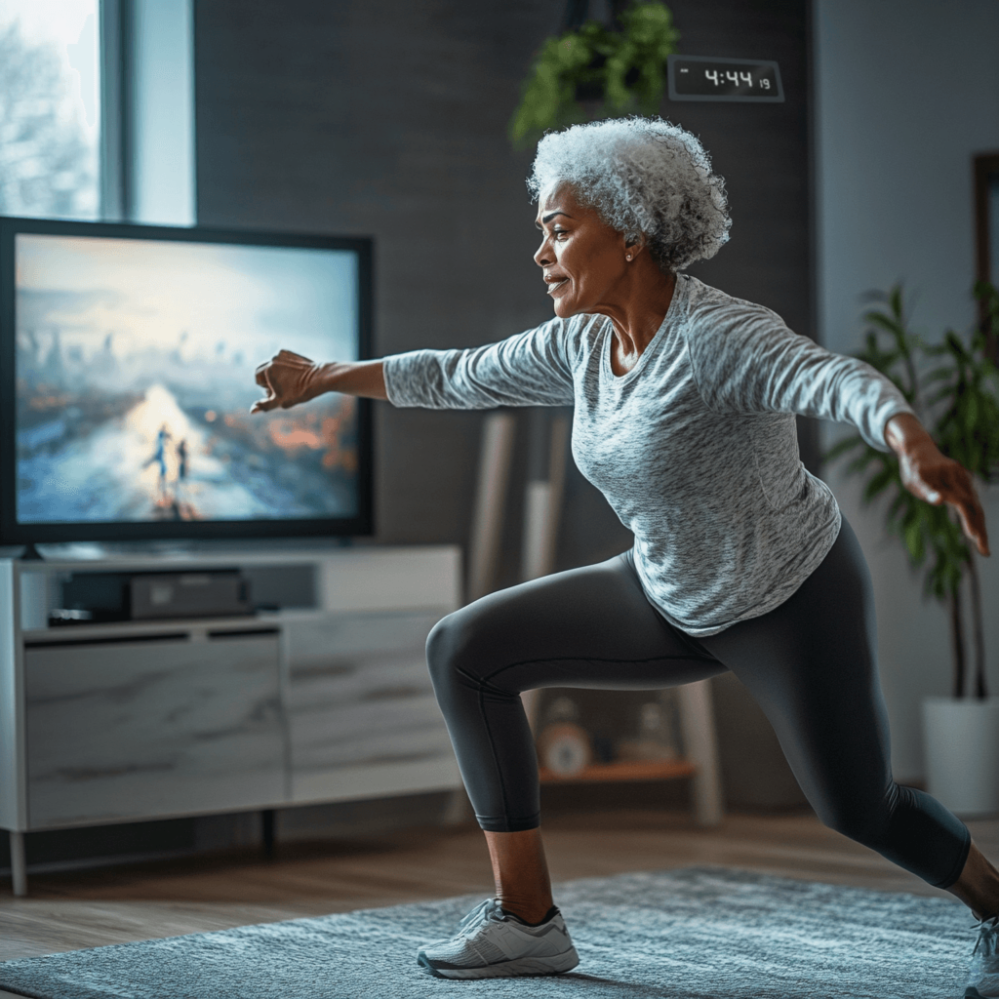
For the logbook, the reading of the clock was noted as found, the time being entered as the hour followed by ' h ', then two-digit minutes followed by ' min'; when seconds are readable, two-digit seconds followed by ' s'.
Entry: 4 h 44 min
